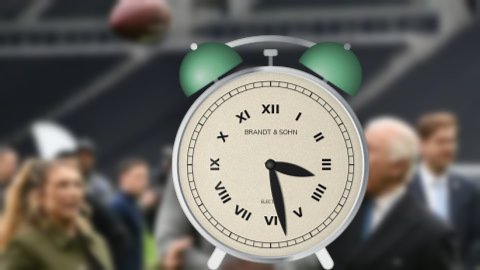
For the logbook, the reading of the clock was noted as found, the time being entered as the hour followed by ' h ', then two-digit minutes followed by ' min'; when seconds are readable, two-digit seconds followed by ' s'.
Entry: 3 h 28 min
